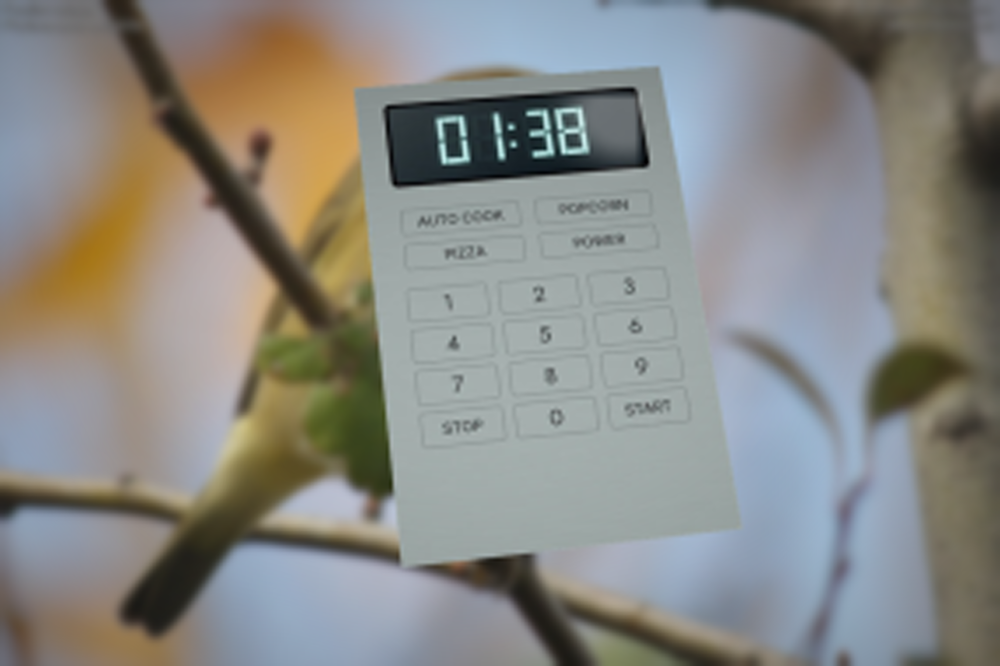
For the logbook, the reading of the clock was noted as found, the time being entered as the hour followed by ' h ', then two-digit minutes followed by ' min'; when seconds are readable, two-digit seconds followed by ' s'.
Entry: 1 h 38 min
